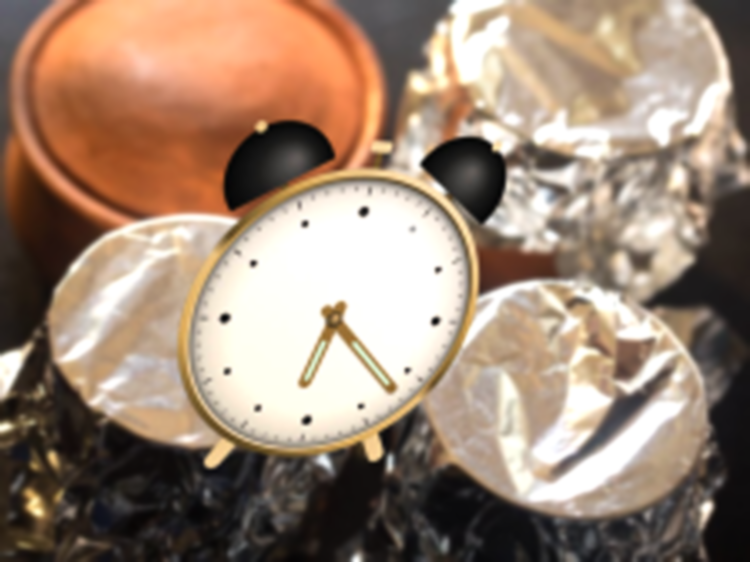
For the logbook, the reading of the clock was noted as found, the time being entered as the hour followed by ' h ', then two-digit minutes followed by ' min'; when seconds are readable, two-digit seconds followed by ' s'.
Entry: 6 h 22 min
